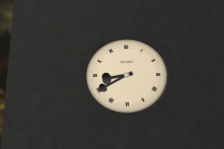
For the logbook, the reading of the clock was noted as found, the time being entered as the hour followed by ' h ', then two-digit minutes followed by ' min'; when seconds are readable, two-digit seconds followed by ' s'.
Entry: 8 h 40 min
